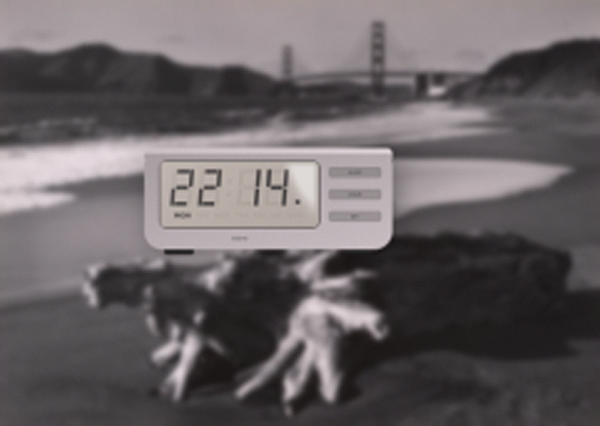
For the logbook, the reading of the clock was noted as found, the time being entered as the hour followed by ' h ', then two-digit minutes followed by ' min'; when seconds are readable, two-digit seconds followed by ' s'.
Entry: 22 h 14 min
